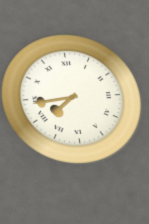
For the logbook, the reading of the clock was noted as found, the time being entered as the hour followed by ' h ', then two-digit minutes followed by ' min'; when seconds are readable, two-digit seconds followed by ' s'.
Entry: 7 h 44 min
